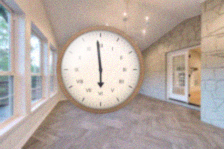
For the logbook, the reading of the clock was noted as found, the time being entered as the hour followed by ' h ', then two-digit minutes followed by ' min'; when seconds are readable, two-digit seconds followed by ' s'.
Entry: 5 h 59 min
